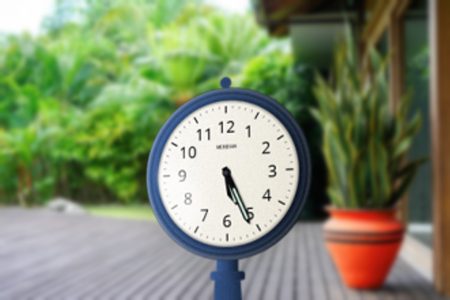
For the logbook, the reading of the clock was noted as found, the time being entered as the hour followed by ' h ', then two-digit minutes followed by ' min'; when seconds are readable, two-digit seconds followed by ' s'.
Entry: 5 h 26 min
